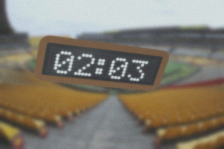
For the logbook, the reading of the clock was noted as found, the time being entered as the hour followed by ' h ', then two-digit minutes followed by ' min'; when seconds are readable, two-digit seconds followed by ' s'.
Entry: 2 h 03 min
